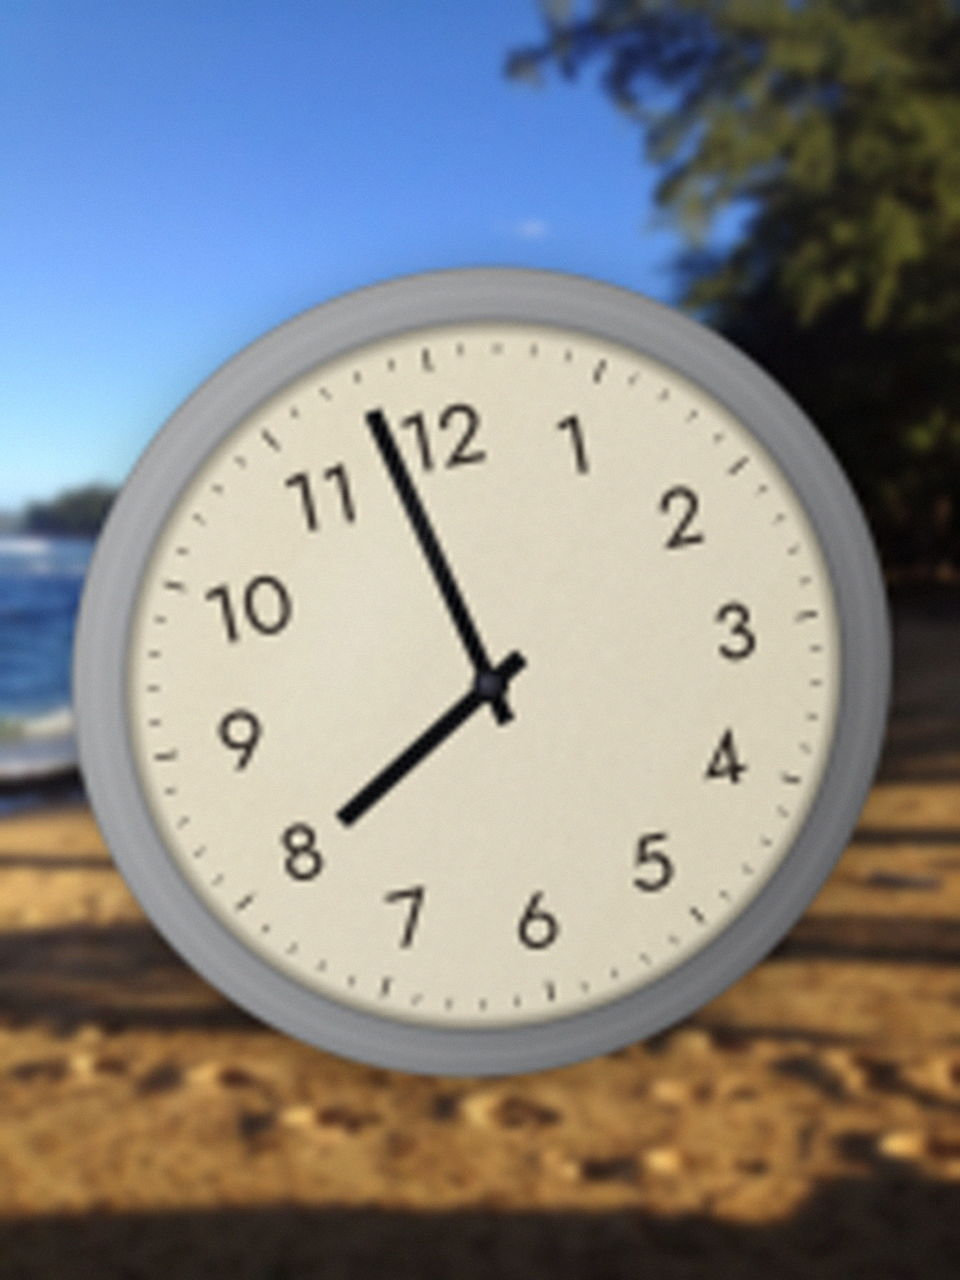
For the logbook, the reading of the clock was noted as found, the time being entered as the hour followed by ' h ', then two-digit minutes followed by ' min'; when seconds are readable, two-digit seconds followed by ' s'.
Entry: 7 h 58 min
